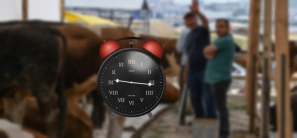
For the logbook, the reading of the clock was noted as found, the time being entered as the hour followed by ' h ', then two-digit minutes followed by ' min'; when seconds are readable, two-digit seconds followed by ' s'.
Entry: 9 h 16 min
